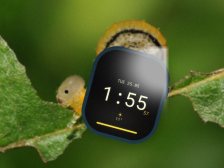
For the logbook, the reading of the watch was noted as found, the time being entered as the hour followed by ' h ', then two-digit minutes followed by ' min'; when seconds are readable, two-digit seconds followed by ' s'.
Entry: 1 h 55 min
